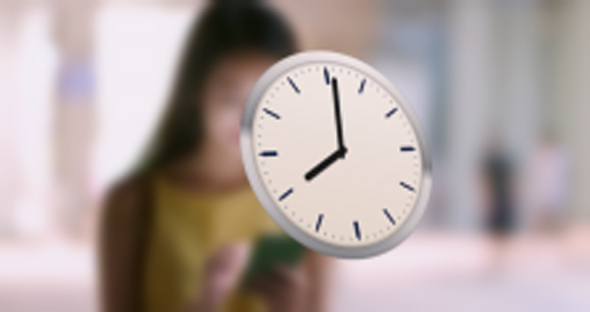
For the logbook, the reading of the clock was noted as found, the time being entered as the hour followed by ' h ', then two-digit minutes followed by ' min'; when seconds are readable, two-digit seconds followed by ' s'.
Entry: 8 h 01 min
